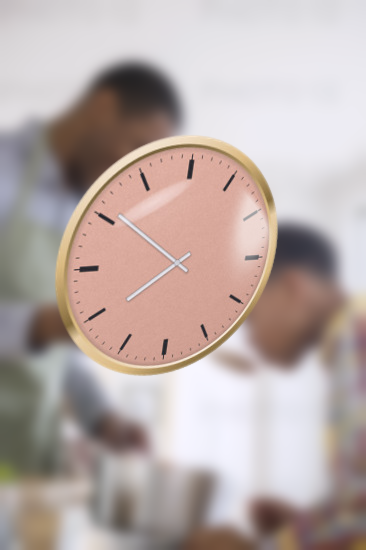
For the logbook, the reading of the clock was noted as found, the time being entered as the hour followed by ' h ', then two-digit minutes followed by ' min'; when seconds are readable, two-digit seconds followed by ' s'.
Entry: 7 h 51 min
